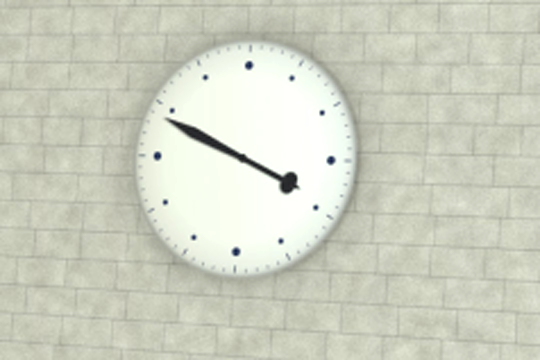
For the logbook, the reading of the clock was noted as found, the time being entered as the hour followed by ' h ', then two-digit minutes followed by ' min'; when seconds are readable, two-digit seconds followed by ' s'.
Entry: 3 h 49 min
